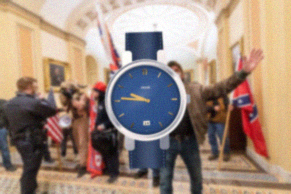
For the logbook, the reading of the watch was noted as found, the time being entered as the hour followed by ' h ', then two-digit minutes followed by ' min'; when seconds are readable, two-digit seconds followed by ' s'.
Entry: 9 h 46 min
